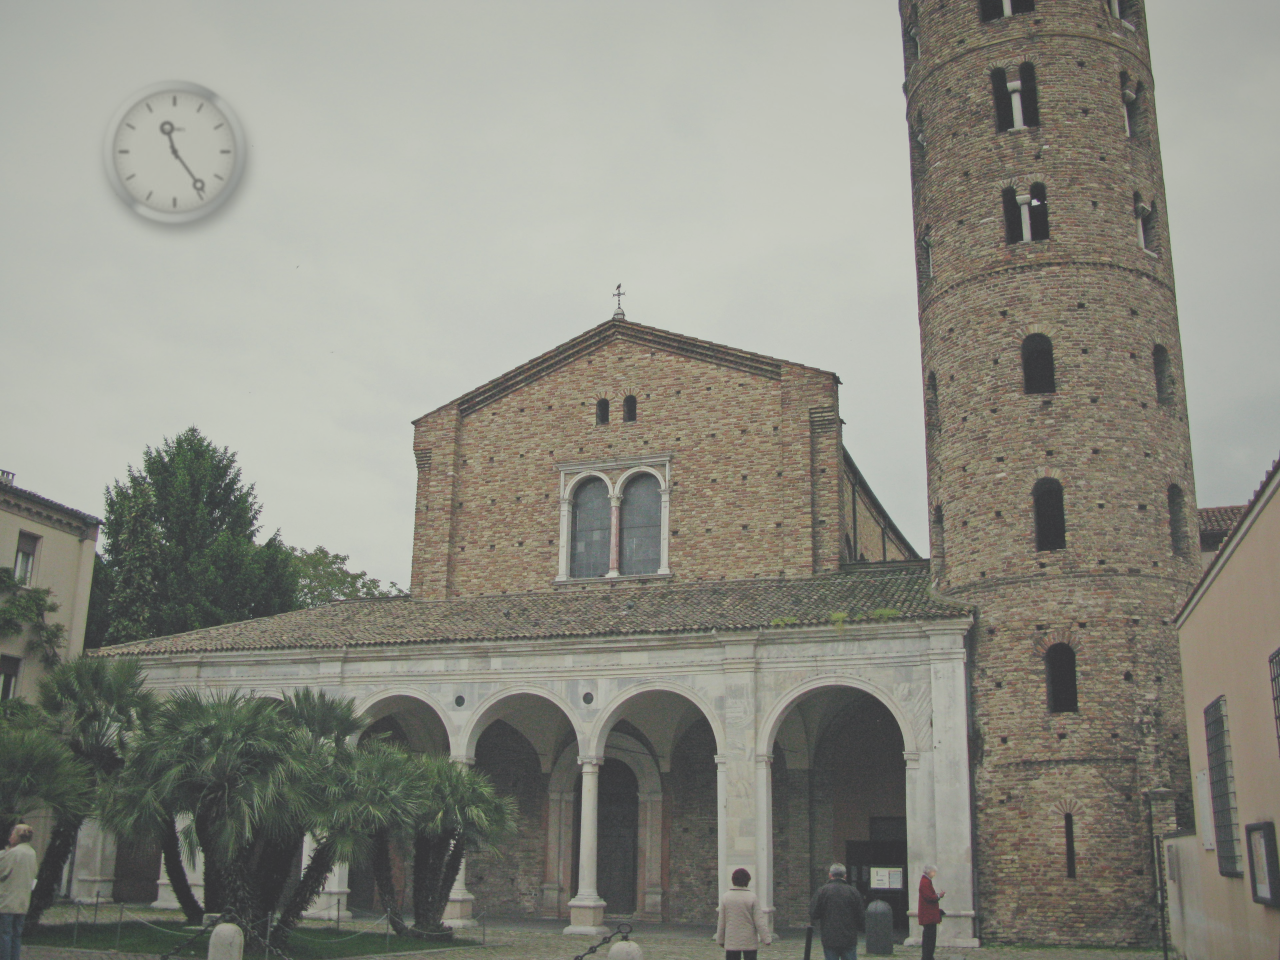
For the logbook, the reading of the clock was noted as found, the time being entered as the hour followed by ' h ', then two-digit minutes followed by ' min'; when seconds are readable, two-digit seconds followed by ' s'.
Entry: 11 h 24 min
